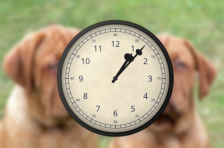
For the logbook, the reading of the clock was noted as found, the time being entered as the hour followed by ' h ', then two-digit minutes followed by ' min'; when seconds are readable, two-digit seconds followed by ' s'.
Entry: 1 h 07 min
